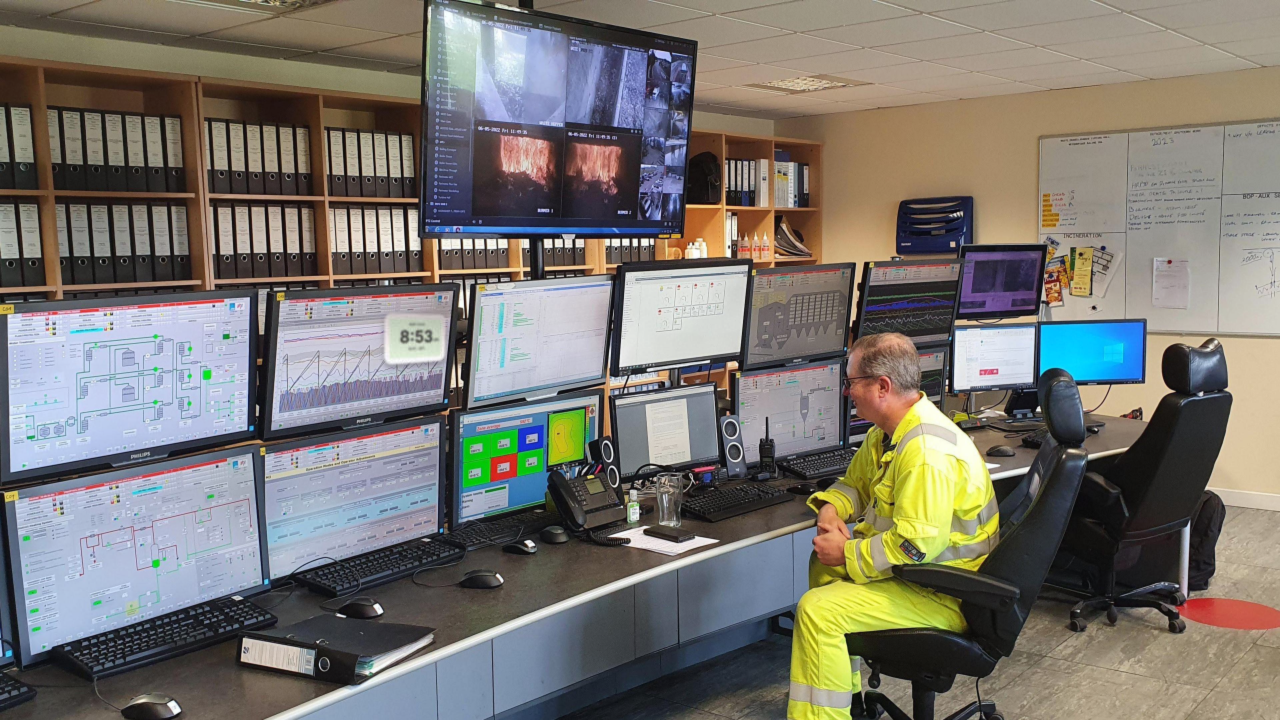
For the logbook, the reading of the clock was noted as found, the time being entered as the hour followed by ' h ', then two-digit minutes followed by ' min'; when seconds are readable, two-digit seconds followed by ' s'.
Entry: 8 h 53 min
